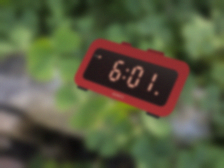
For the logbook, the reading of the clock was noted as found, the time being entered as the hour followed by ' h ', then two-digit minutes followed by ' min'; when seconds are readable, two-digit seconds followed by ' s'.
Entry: 6 h 01 min
